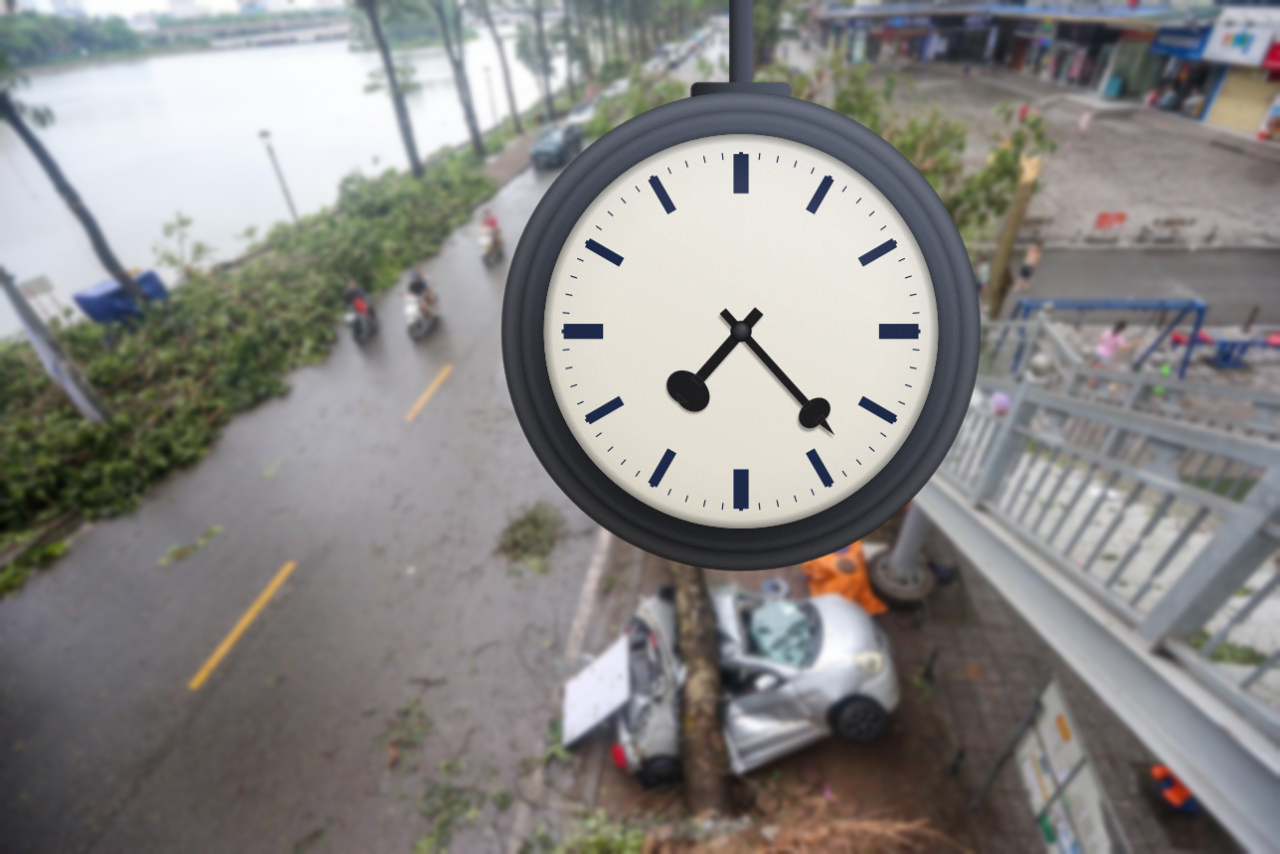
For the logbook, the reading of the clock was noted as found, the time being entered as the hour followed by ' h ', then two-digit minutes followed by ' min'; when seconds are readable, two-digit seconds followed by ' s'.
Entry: 7 h 23 min
